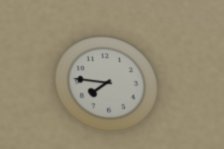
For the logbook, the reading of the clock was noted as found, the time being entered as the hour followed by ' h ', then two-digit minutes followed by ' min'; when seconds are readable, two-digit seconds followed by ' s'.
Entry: 7 h 46 min
